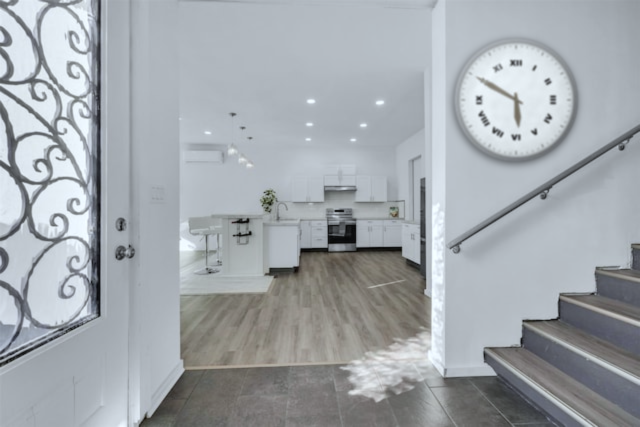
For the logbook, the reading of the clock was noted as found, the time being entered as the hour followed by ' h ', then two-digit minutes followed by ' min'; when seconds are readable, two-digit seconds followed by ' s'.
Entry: 5 h 50 min
